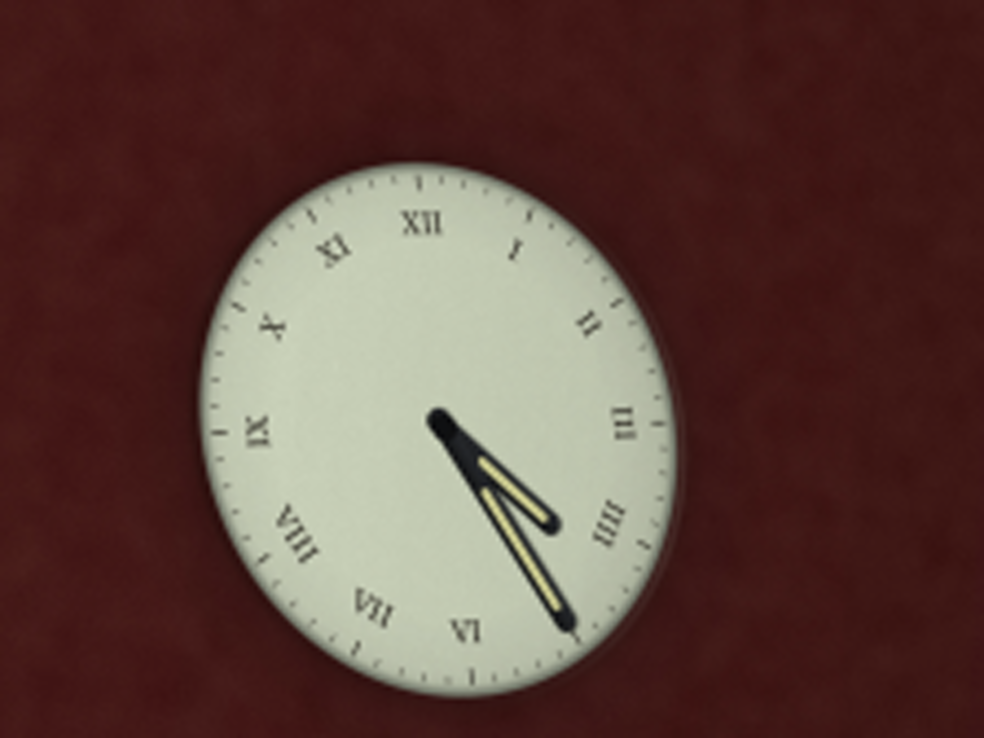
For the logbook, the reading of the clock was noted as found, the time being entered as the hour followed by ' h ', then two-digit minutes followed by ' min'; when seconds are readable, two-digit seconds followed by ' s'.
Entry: 4 h 25 min
